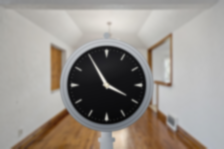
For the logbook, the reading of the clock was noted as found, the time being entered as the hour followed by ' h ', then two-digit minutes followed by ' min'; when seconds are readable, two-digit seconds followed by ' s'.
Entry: 3 h 55 min
